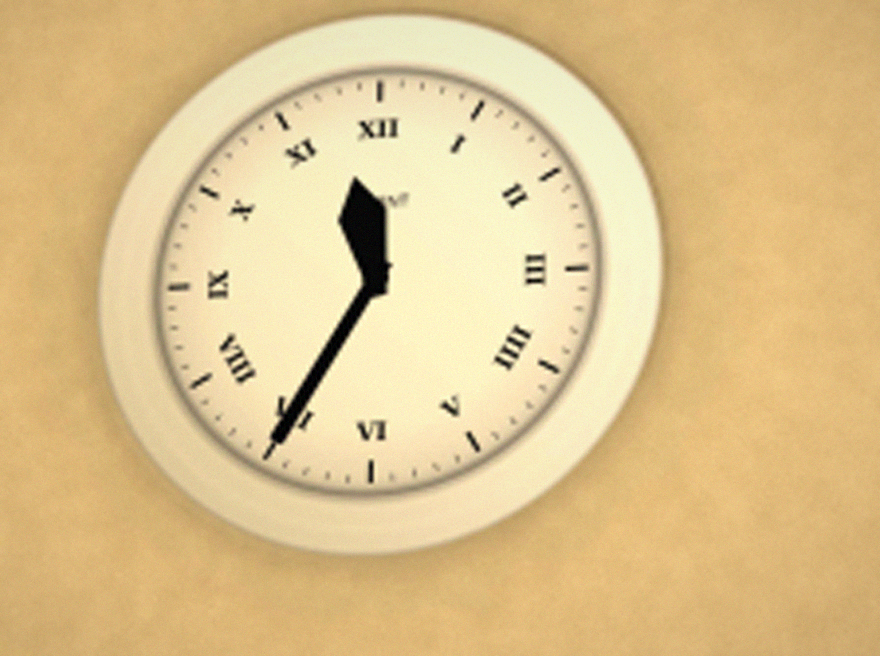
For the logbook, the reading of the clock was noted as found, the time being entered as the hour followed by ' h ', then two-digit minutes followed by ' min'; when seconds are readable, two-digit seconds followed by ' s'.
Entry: 11 h 35 min
